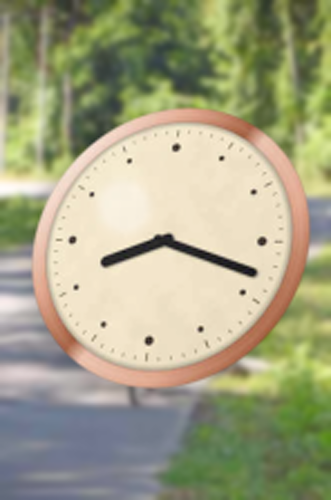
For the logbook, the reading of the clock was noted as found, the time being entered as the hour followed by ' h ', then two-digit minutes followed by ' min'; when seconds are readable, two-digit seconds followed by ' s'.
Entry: 8 h 18 min
